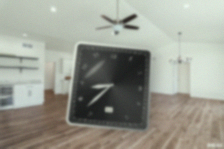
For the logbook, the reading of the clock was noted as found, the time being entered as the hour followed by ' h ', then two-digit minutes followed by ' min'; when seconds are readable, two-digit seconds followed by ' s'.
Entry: 8 h 37 min
